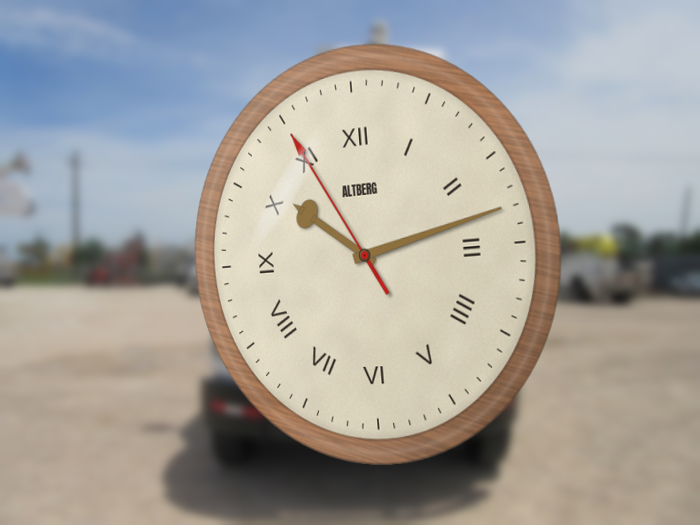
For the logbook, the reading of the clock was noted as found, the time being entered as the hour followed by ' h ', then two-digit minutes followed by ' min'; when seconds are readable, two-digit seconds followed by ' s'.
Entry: 10 h 12 min 55 s
